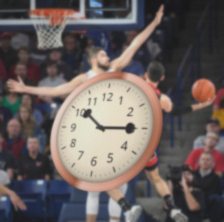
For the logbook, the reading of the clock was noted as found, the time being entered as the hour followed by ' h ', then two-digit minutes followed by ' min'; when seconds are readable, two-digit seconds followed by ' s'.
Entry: 10 h 15 min
